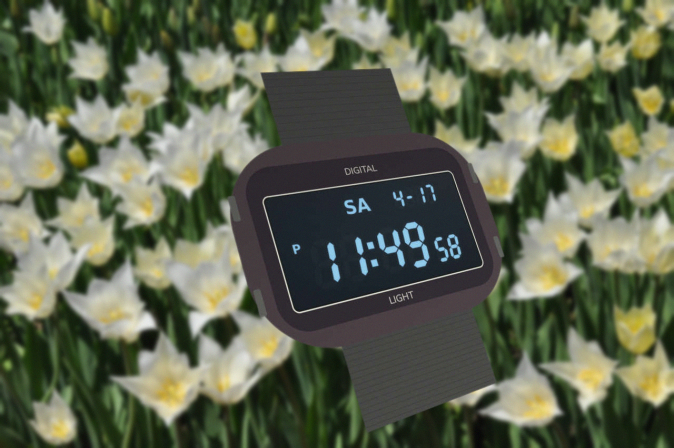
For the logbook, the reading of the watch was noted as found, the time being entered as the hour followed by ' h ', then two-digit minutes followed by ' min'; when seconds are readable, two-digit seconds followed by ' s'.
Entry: 11 h 49 min 58 s
